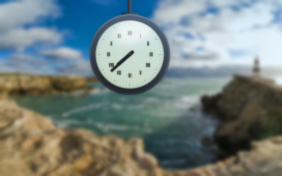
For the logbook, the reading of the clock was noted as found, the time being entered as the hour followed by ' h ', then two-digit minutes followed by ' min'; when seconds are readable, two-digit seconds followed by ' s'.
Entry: 7 h 38 min
